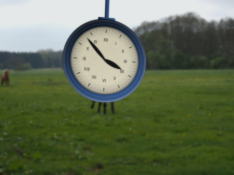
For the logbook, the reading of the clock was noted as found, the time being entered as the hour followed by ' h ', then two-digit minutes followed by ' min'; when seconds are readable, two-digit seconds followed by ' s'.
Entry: 3 h 53 min
